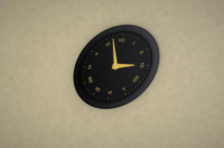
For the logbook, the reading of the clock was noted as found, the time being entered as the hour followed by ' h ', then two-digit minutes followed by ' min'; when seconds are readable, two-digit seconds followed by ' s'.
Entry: 2 h 57 min
